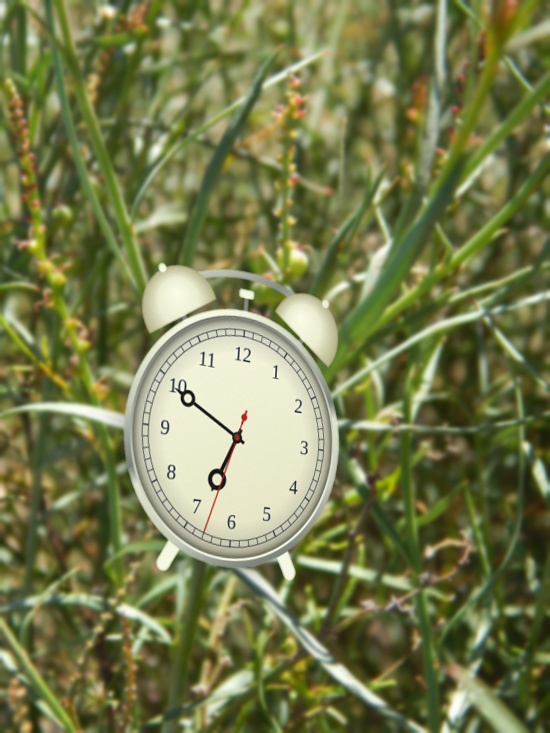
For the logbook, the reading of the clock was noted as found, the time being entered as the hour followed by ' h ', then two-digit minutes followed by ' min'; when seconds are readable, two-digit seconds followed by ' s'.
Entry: 6 h 49 min 33 s
